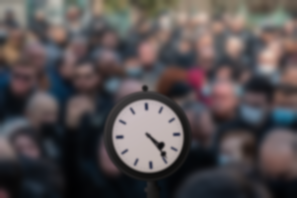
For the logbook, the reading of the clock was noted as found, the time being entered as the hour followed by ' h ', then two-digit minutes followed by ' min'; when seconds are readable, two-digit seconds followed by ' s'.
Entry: 4 h 24 min
